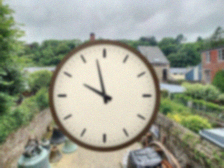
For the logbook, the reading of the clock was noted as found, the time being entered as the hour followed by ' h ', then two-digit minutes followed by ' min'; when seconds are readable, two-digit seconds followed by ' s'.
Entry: 9 h 58 min
